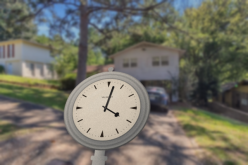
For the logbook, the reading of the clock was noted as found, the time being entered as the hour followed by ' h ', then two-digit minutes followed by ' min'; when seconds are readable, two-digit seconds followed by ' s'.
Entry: 4 h 02 min
